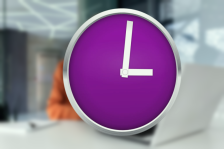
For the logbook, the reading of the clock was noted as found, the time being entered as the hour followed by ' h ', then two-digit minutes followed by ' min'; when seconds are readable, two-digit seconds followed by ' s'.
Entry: 3 h 01 min
